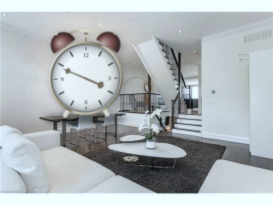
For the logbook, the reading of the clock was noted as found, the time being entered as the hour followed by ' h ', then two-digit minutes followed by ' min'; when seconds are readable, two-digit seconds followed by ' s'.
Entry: 3 h 49 min
